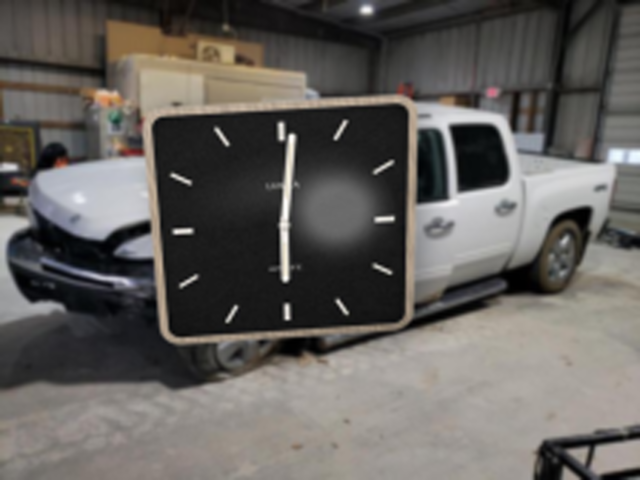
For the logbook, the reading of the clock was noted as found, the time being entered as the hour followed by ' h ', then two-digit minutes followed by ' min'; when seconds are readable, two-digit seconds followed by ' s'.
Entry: 6 h 01 min
